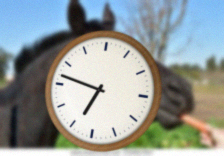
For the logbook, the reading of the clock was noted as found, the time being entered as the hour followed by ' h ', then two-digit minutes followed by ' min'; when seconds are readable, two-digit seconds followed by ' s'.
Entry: 6 h 47 min
